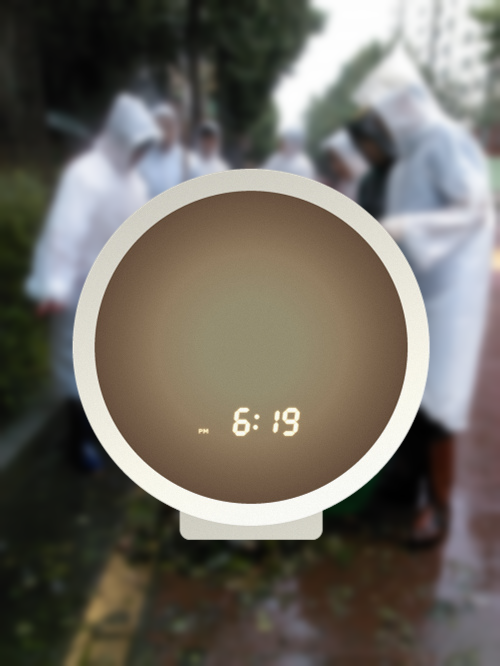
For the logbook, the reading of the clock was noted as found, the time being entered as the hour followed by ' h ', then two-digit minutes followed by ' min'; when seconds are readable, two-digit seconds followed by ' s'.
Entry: 6 h 19 min
